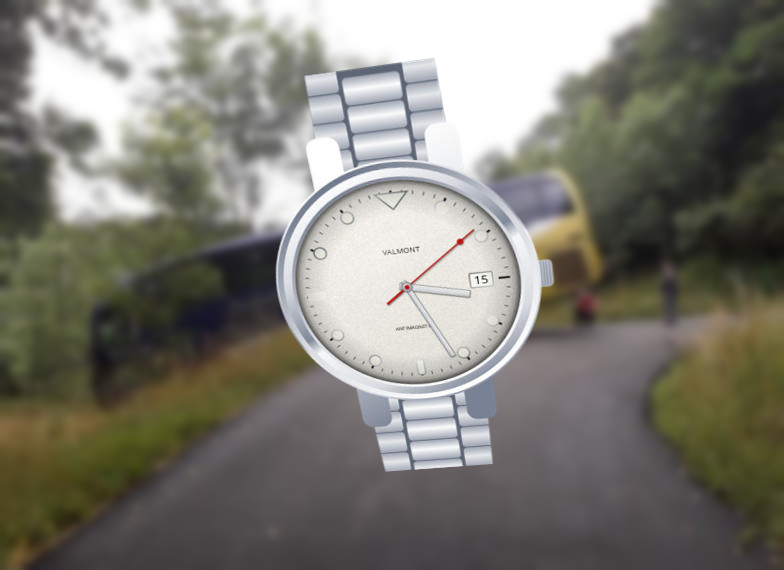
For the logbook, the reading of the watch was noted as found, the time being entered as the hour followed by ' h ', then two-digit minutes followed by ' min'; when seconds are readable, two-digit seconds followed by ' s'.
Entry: 3 h 26 min 09 s
